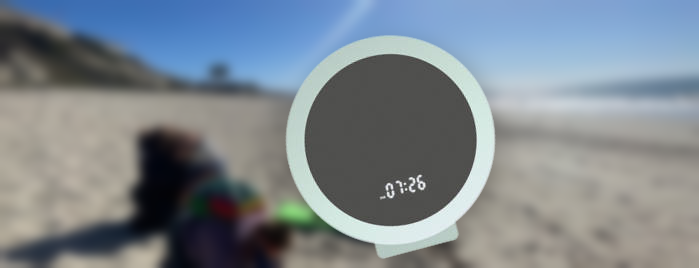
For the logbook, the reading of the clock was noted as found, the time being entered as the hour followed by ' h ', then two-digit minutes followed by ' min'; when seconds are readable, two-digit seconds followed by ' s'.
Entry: 7 h 26 min
